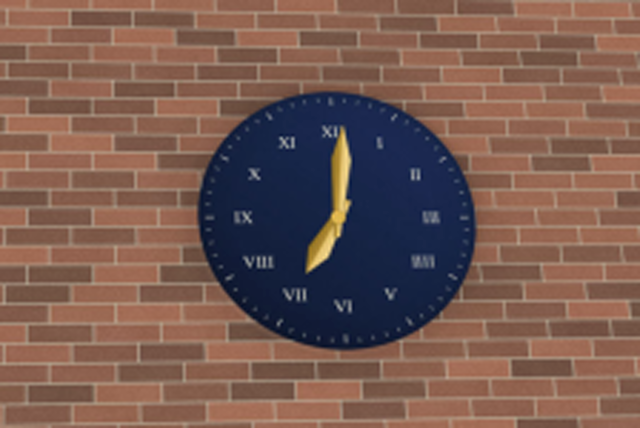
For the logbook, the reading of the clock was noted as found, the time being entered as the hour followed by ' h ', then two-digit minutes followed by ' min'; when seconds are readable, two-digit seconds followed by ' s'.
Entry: 7 h 01 min
